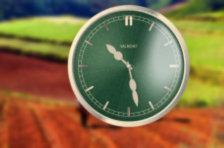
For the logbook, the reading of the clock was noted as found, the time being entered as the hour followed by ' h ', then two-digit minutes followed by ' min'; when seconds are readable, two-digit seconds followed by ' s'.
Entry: 10 h 28 min
